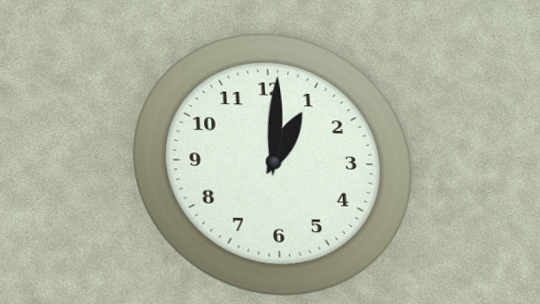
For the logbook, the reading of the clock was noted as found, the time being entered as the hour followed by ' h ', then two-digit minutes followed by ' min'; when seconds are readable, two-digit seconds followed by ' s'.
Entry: 1 h 01 min
